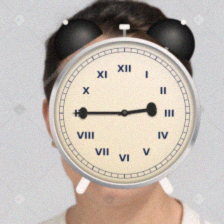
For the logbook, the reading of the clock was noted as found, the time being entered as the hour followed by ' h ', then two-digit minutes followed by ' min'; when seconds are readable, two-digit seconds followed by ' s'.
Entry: 2 h 45 min
